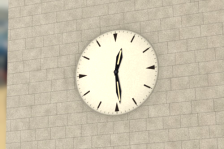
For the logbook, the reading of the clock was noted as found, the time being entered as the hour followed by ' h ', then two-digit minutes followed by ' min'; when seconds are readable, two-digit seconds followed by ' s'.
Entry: 12 h 29 min
